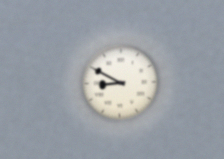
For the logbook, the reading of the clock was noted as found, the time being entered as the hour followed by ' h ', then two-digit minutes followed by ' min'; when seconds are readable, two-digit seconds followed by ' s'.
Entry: 8 h 50 min
